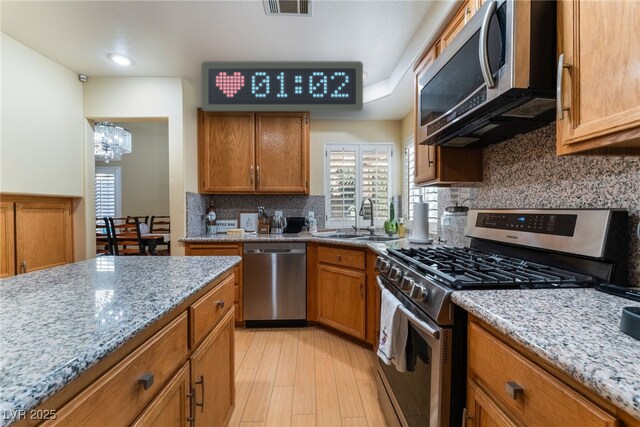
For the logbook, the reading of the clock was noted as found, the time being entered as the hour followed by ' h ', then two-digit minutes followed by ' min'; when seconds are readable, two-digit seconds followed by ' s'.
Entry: 1 h 02 min
